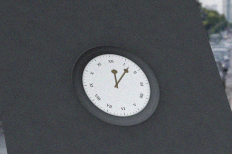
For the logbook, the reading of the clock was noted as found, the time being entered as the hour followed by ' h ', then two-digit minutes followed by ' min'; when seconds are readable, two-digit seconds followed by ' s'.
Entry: 12 h 07 min
